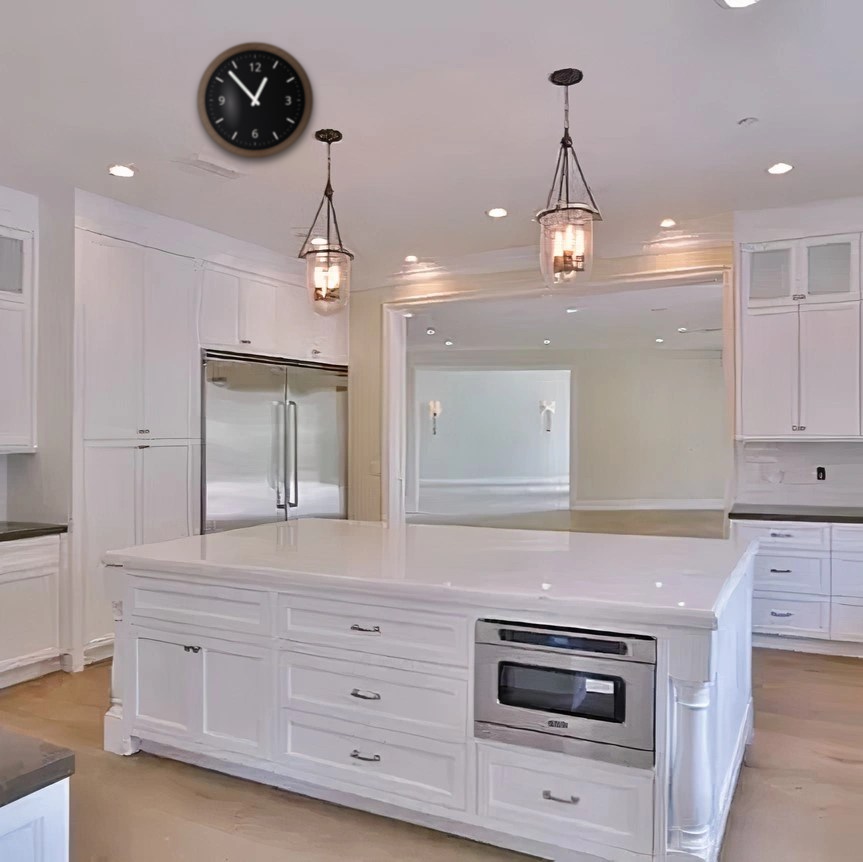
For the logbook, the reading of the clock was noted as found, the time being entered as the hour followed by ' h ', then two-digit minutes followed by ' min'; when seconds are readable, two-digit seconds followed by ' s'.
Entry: 12 h 53 min
